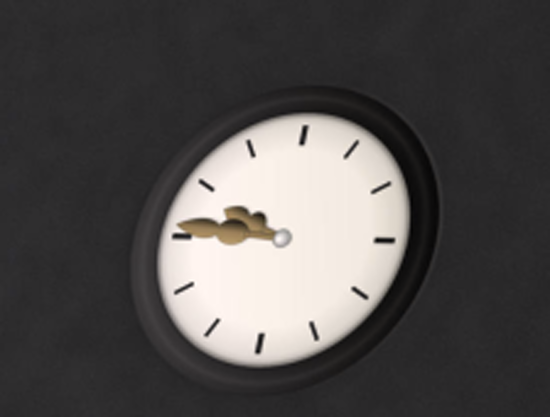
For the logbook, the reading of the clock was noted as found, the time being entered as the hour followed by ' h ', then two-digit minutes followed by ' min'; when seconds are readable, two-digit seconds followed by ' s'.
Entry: 9 h 46 min
